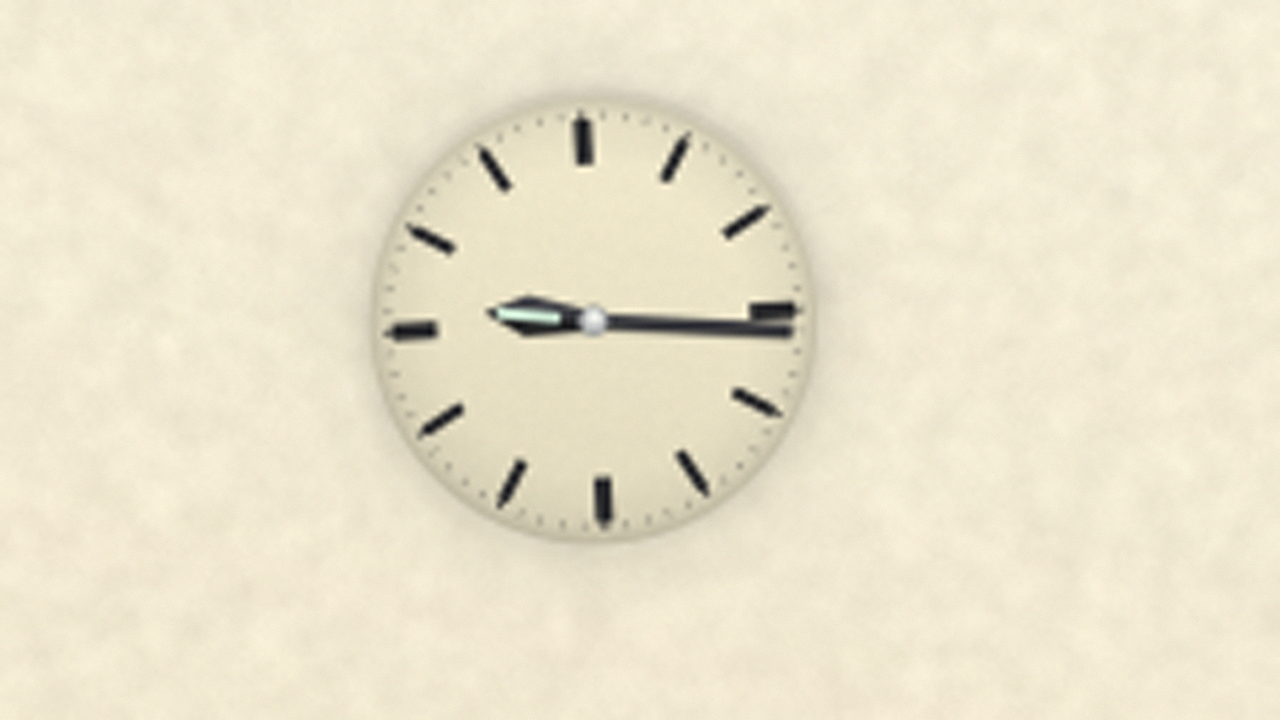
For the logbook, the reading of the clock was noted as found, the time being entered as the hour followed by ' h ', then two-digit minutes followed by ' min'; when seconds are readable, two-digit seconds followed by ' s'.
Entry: 9 h 16 min
